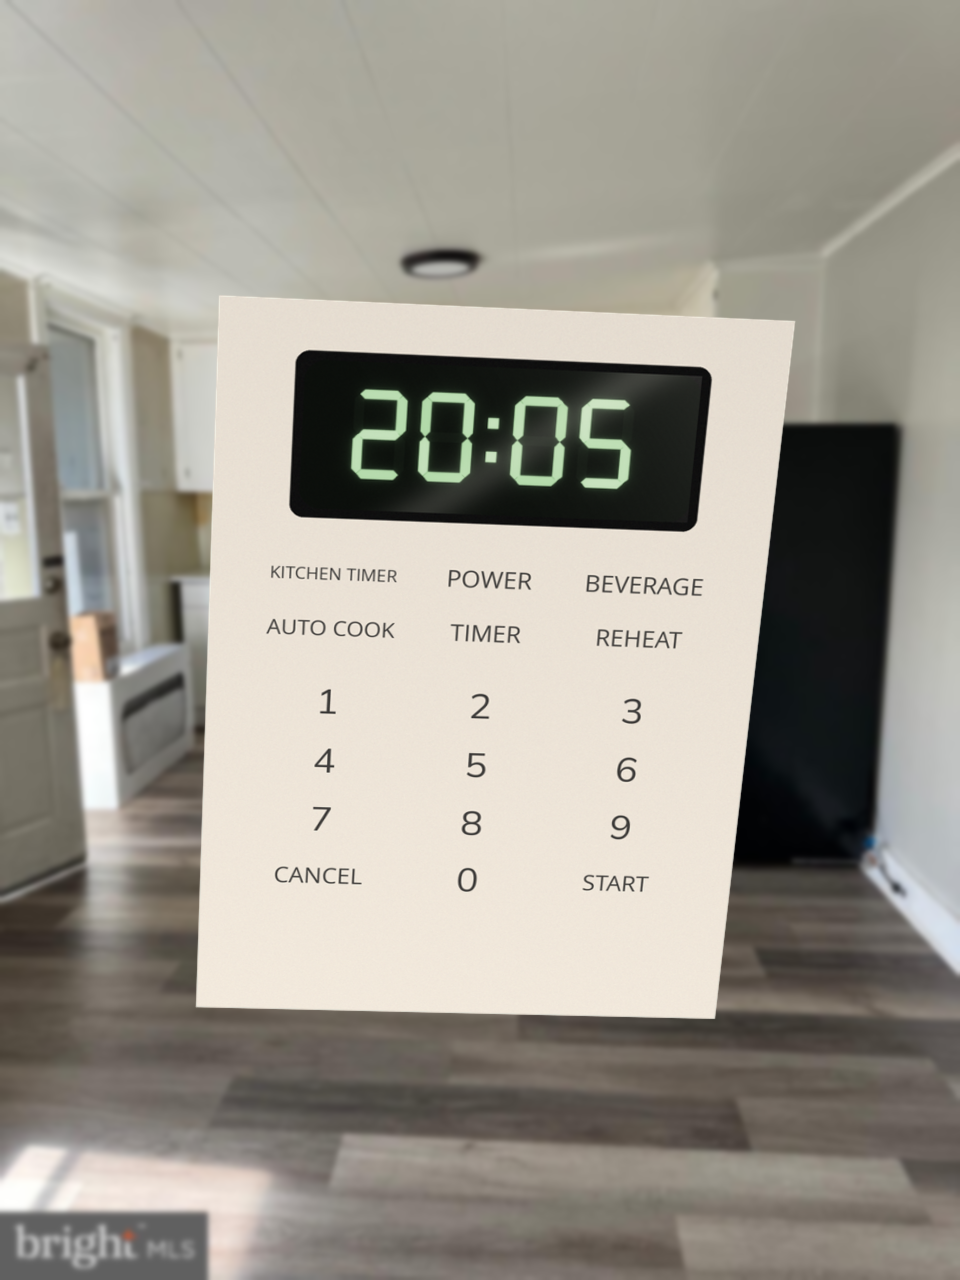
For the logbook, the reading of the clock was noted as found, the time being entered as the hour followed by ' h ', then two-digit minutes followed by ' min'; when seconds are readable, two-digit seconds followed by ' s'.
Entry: 20 h 05 min
